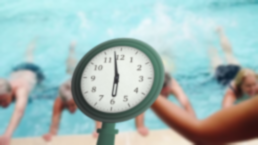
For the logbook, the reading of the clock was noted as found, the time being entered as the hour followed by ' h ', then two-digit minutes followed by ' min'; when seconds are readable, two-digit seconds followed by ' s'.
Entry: 5 h 58 min
